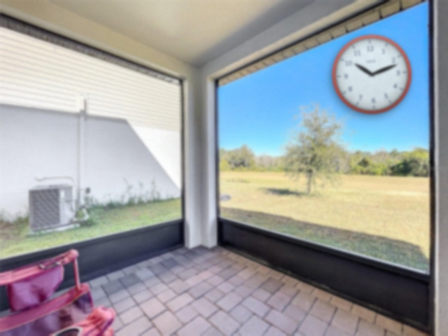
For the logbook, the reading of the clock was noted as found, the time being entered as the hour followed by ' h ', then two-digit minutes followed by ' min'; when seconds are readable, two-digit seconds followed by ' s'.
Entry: 10 h 12 min
